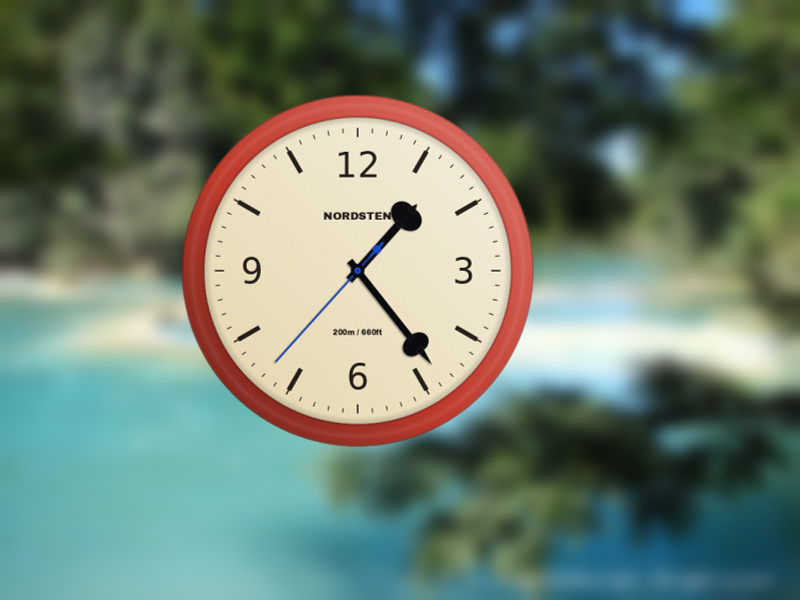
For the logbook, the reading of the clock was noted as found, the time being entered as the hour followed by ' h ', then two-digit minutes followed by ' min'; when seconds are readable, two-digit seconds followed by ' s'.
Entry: 1 h 23 min 37 s
